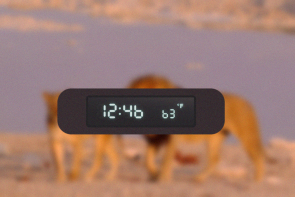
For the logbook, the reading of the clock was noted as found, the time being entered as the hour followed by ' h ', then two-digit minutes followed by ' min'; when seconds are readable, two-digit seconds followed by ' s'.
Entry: 12 h 46 min
